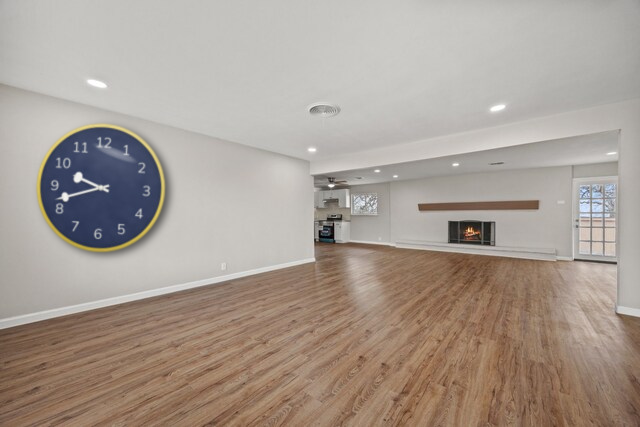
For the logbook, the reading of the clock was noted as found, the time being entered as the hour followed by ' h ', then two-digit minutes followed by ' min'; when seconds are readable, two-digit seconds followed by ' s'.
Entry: 9 h 42 min
